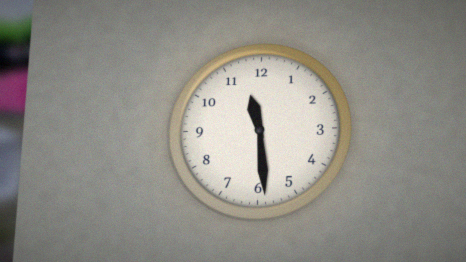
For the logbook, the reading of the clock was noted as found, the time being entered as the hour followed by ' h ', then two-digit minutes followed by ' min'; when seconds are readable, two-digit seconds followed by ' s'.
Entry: 11 h 29 min
